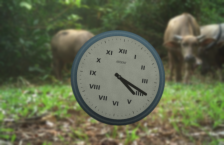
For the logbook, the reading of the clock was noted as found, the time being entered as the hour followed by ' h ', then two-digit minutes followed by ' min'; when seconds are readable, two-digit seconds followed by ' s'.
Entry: 4 h 19 min
